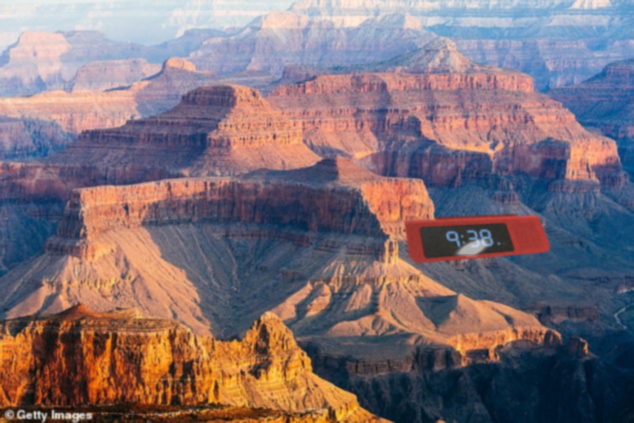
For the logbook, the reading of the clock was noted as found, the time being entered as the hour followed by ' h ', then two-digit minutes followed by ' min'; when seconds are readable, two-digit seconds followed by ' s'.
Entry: 9 h 38 min
